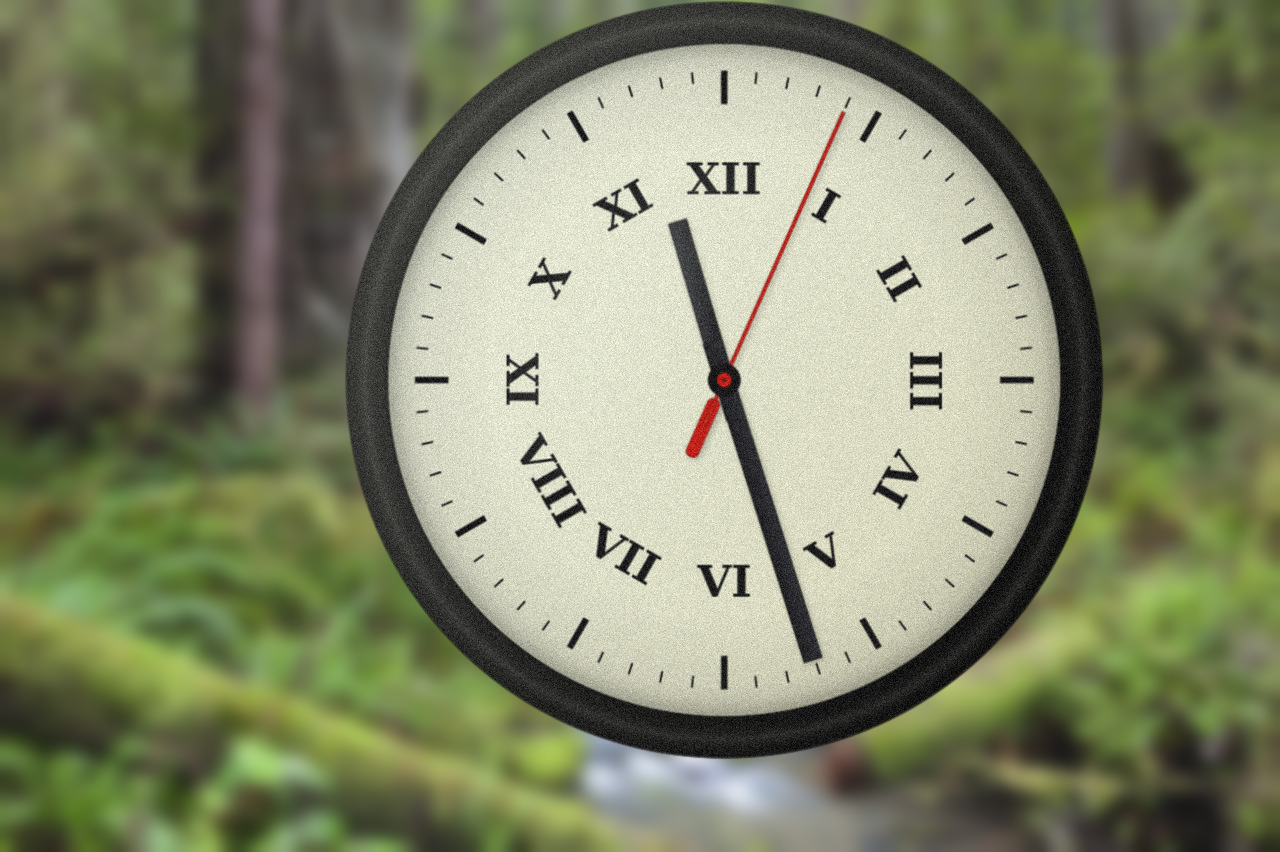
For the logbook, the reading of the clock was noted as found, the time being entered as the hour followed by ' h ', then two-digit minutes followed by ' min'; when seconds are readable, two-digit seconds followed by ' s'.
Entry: 11 h 27 min 04 s
